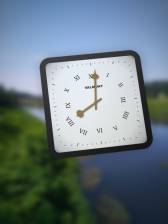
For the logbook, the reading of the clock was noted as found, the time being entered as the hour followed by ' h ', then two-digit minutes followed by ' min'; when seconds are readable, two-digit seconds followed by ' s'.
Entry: 8 h 01 min
